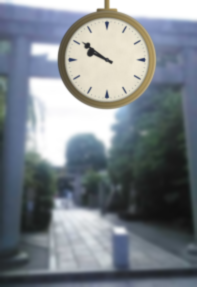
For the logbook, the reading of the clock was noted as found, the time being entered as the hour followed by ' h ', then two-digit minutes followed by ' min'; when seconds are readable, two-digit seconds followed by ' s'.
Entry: 9 h 51 min
